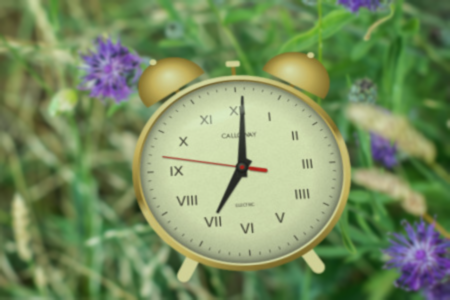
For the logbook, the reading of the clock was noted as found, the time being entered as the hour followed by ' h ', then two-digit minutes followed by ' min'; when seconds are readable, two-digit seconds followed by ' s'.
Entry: 7 h 00 min 47 s
